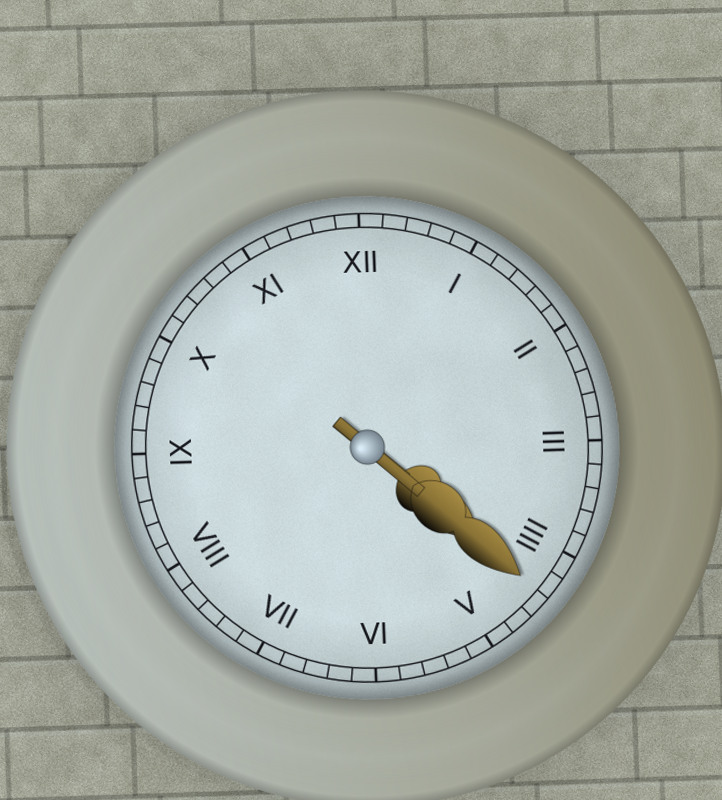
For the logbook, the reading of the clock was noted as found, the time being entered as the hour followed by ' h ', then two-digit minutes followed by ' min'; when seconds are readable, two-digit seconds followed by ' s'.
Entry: 4 h 22 min
